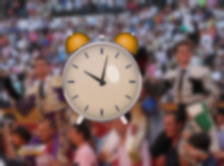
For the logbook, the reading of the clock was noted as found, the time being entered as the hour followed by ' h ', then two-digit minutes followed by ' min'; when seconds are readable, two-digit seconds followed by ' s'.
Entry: 10 h 02 min
